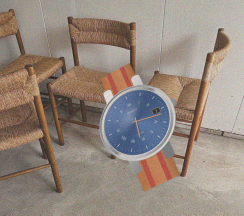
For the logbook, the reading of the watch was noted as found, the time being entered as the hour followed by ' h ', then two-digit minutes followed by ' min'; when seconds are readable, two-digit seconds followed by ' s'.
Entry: 6 h 17 min
